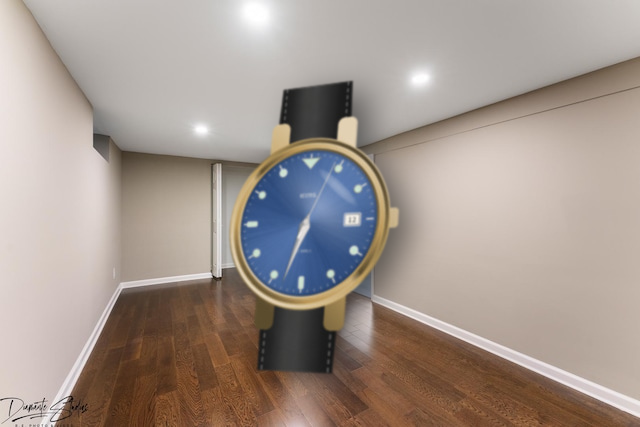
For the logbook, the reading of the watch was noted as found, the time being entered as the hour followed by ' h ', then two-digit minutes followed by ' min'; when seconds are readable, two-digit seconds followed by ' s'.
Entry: 6 h 33 min 04 s
